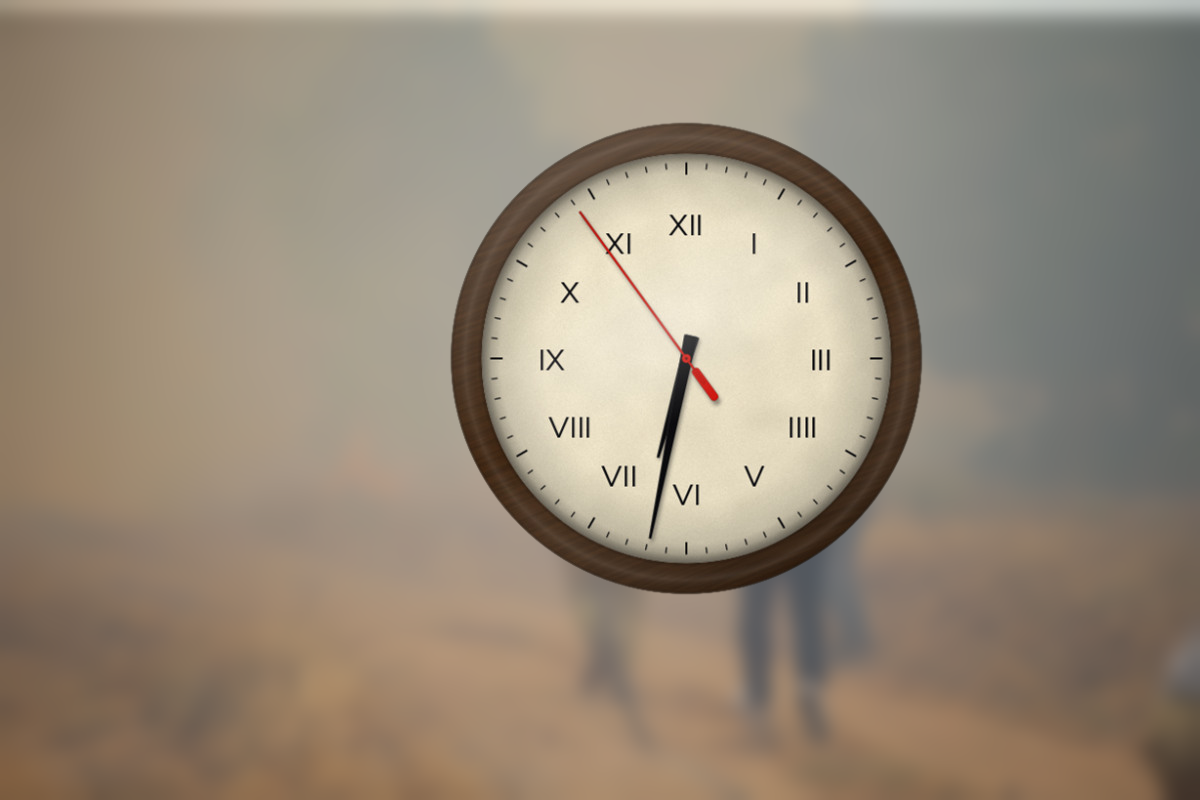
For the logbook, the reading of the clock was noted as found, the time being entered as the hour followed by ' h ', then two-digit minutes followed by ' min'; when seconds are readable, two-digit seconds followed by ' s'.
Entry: 6 h 31 min 54 s
